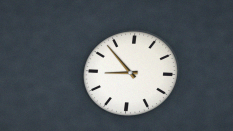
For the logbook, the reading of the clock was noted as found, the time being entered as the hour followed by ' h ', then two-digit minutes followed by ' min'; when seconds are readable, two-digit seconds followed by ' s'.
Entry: 8 h 53 min
